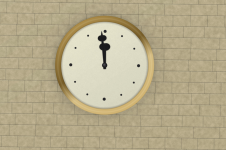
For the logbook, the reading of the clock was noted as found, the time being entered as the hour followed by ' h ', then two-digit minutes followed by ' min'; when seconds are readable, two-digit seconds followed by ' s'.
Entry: 11 h 59 min
